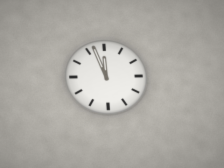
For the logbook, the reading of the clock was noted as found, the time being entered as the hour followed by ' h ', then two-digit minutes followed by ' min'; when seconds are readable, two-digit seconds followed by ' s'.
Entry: 11 h 57 min
